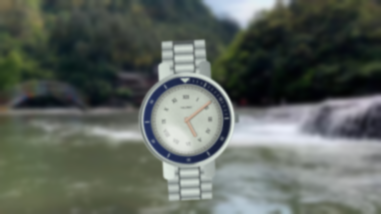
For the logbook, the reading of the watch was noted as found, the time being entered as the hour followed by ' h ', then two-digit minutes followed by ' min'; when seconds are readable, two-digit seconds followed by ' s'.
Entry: 5 h 09 min
